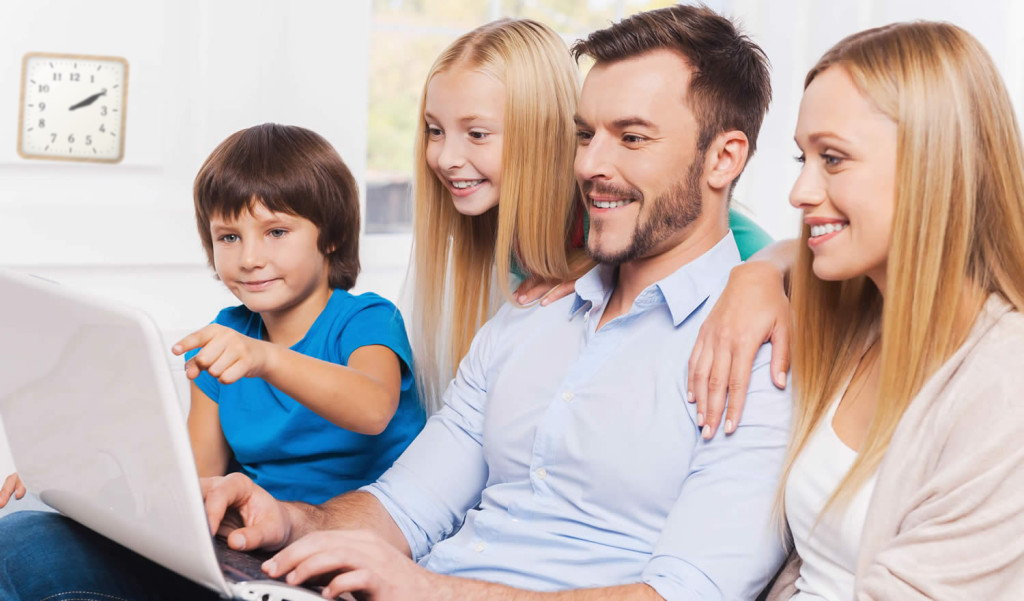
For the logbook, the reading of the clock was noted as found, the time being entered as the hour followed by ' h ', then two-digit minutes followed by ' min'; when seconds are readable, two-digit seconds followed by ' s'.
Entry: 2 h 10 min
